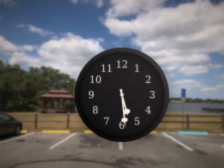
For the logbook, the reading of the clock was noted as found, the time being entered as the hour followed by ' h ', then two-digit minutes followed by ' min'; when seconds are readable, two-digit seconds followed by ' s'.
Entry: 5 h 29 min
